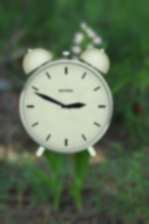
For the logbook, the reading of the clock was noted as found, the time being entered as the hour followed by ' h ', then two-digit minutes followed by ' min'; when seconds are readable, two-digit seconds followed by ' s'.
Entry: 2 h 49 min
